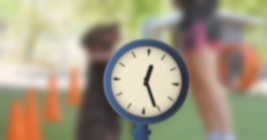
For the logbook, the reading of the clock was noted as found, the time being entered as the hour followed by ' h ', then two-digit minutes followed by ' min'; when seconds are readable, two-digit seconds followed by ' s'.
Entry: 12 h 26 min
